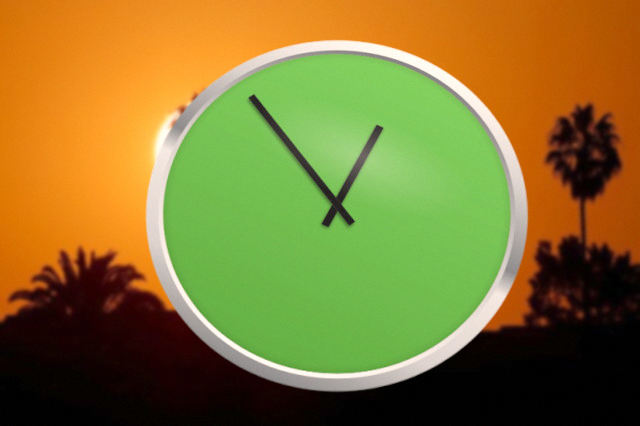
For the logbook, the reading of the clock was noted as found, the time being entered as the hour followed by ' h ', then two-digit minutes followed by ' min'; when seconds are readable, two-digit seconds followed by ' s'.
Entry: 12 h 54 min
